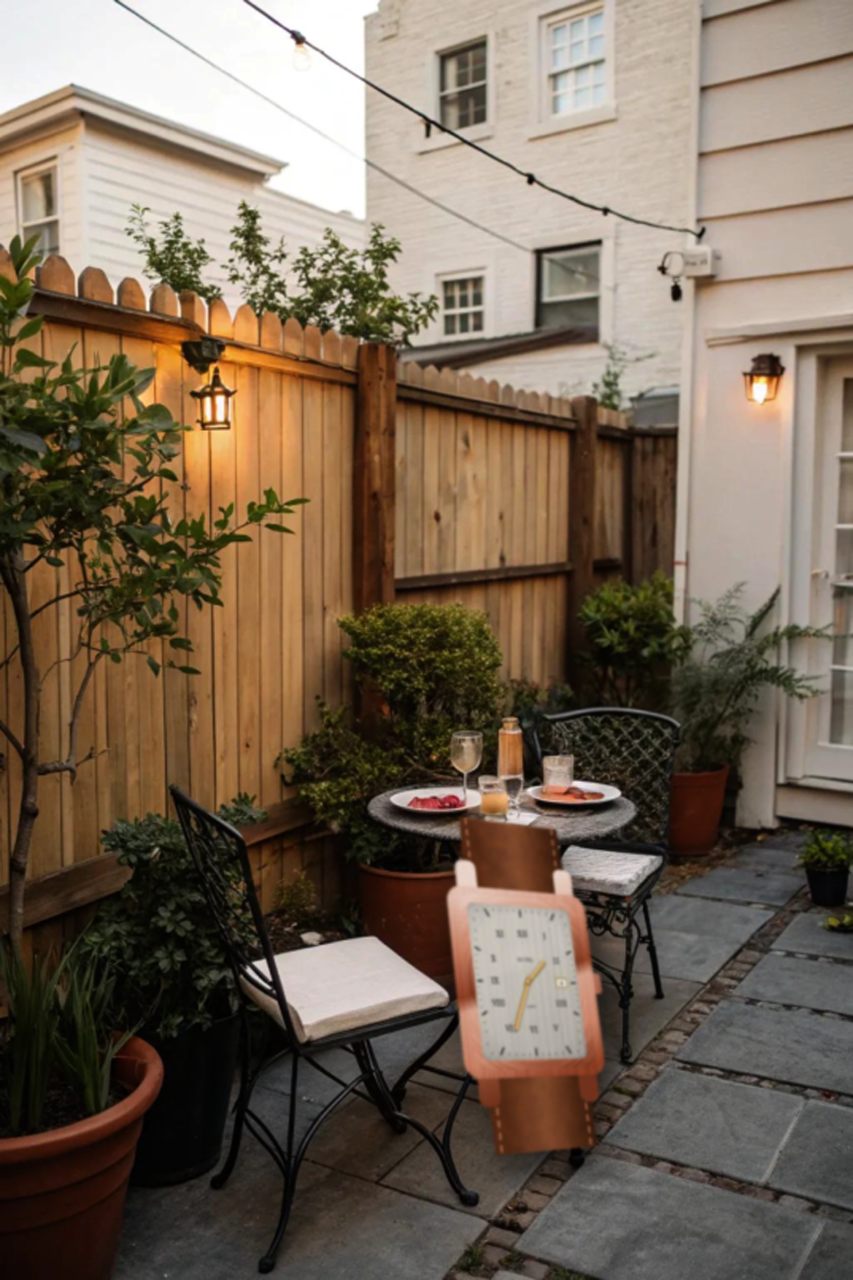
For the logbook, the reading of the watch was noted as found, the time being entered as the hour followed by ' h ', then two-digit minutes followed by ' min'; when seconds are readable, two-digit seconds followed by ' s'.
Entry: 1 h 34 min
